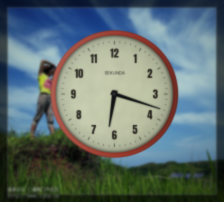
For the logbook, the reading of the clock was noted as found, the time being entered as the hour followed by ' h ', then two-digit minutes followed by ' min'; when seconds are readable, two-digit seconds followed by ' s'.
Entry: 6 h 18 min
